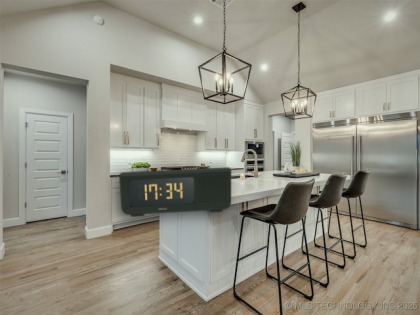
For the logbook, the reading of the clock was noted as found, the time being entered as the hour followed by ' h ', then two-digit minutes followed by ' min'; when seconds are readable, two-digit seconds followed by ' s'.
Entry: 17 h 34 min
